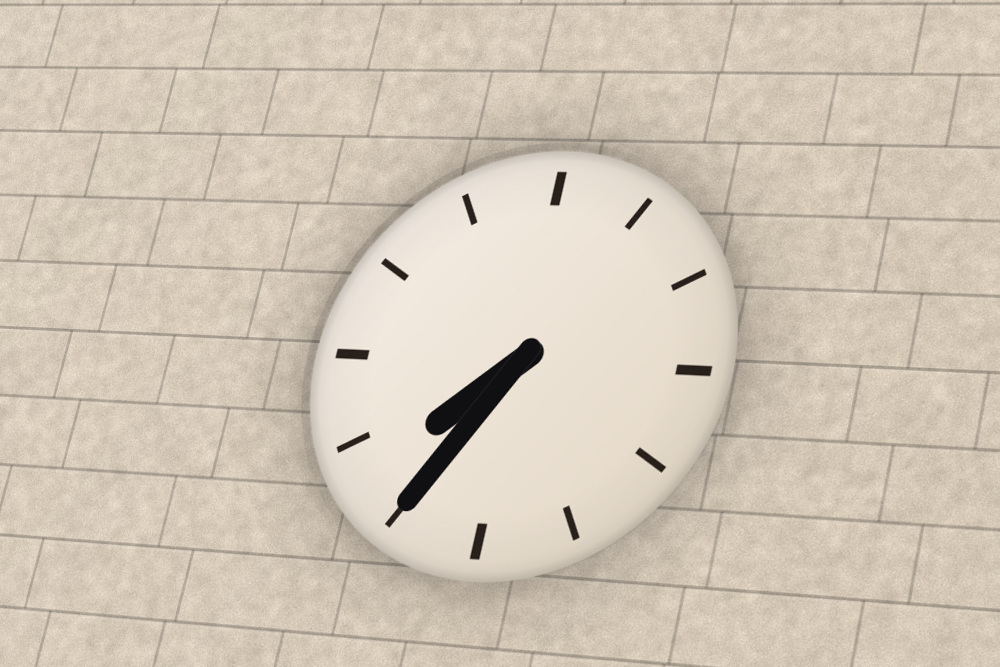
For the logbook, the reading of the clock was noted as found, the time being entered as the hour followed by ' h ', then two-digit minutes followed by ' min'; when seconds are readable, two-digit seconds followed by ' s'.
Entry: 7 h 35 min
